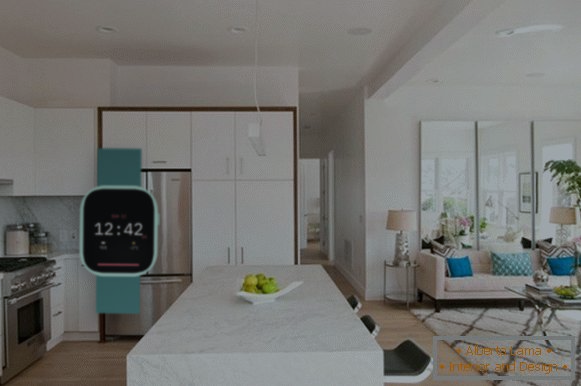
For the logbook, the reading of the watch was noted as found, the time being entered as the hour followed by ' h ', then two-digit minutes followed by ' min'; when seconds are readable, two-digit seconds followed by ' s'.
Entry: 12 h 42 min
